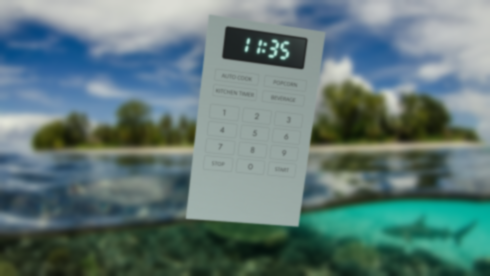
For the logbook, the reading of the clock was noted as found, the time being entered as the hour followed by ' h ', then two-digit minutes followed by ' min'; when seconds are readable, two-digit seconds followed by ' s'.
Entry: 11 h 35 min
